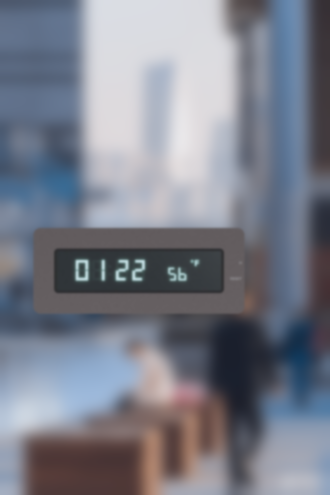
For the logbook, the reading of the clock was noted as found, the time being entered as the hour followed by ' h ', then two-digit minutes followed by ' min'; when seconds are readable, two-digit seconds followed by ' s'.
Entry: 1 h 22 min
